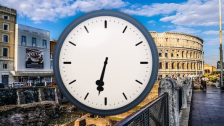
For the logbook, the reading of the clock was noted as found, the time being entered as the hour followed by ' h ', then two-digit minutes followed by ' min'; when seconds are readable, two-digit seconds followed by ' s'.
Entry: 6 h 32 min
